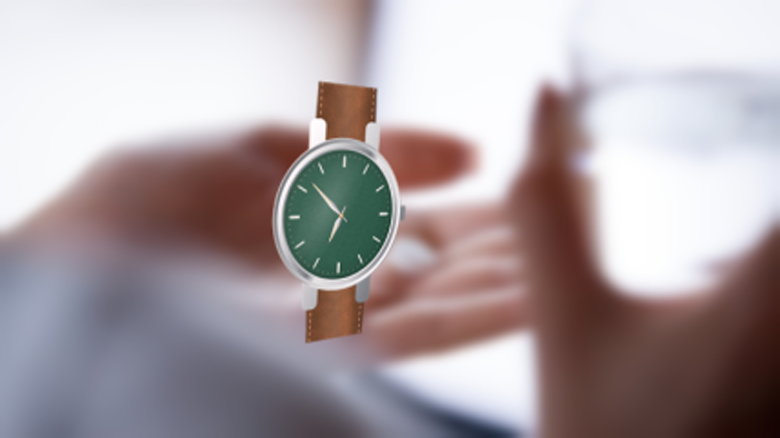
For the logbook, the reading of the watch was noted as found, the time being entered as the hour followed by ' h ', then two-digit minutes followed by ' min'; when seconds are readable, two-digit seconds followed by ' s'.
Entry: 6 h 52 min
